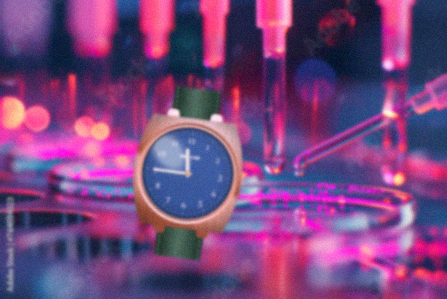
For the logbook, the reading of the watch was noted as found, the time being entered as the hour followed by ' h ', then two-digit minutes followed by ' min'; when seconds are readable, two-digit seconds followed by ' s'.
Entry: 11 h 45 min
